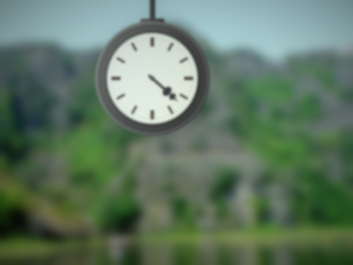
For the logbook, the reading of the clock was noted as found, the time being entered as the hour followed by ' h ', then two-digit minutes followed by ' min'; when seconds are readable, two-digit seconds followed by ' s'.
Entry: 4 h 22 min
